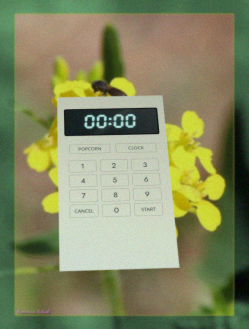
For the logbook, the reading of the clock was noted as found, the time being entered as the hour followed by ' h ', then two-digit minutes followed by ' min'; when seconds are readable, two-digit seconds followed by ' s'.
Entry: 0 h 00 min
